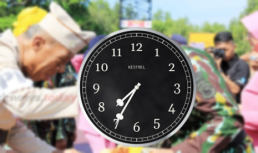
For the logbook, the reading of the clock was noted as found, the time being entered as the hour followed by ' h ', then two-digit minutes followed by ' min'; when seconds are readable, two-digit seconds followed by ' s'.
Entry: 7 h 35 min
